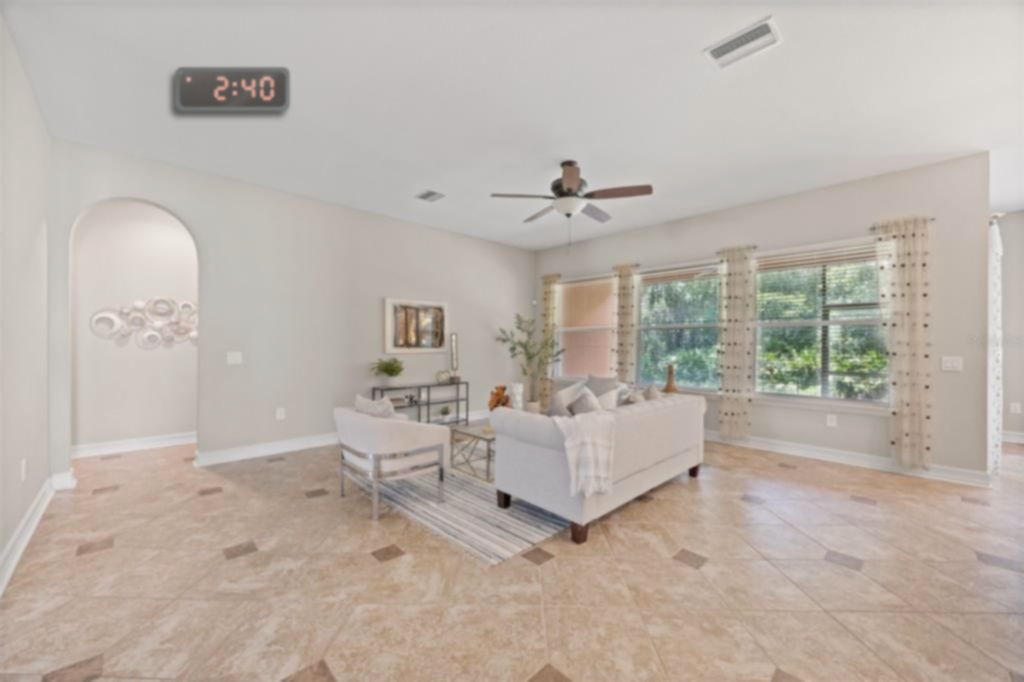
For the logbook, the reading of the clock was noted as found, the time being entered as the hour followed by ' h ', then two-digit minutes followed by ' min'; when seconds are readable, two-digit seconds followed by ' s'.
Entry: 2 h 40 min
